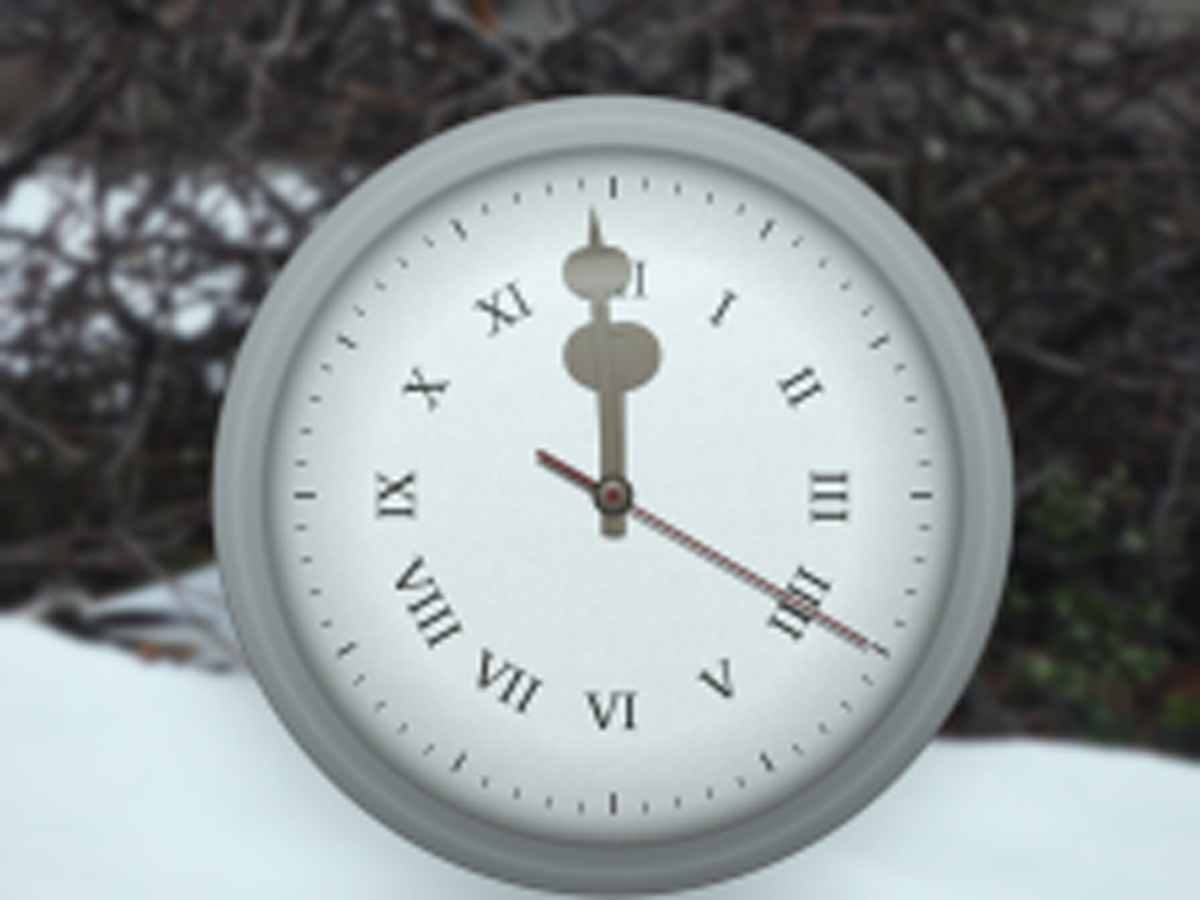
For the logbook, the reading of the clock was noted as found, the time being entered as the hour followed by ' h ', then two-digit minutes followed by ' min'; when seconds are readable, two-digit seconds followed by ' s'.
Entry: 11 h 59 min 20 s
